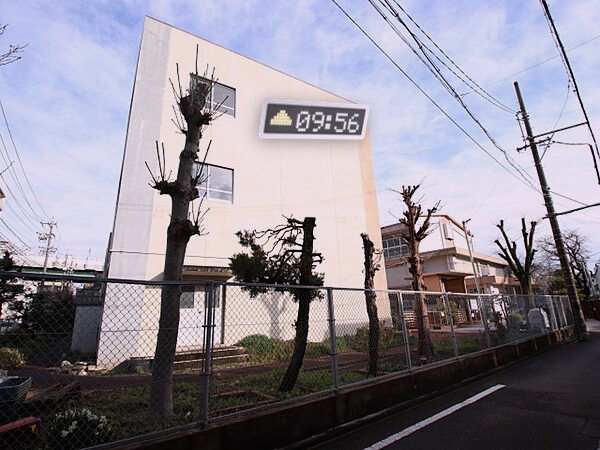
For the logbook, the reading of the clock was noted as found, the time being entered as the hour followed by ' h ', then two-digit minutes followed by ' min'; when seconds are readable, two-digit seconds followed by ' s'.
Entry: 9 h 56 min
